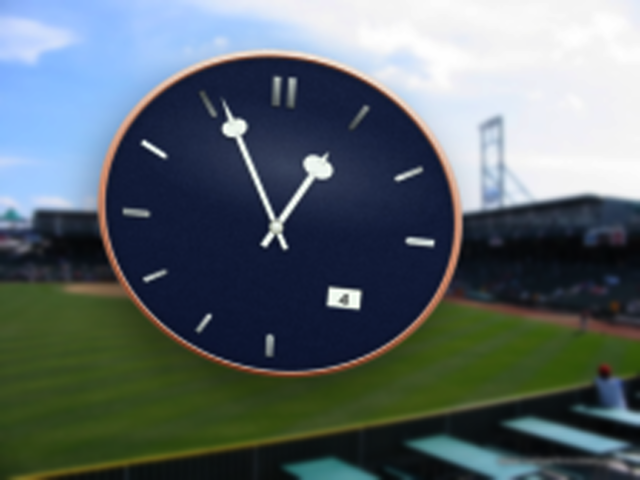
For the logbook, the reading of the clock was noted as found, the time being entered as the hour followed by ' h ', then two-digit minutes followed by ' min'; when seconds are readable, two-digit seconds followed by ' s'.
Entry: 12 h 56 min
